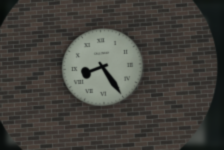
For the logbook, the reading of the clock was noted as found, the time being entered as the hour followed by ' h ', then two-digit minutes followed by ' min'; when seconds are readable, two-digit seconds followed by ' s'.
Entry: 8 h 25 min
